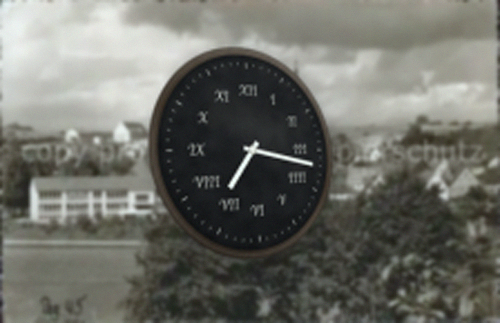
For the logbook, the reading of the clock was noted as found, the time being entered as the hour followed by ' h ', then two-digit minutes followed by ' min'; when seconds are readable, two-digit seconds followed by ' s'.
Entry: 7 h 17 min
